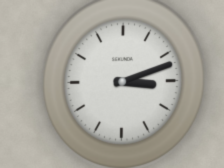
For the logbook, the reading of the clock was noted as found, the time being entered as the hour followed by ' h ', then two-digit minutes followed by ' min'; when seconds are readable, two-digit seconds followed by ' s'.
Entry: 3 h 12 min
